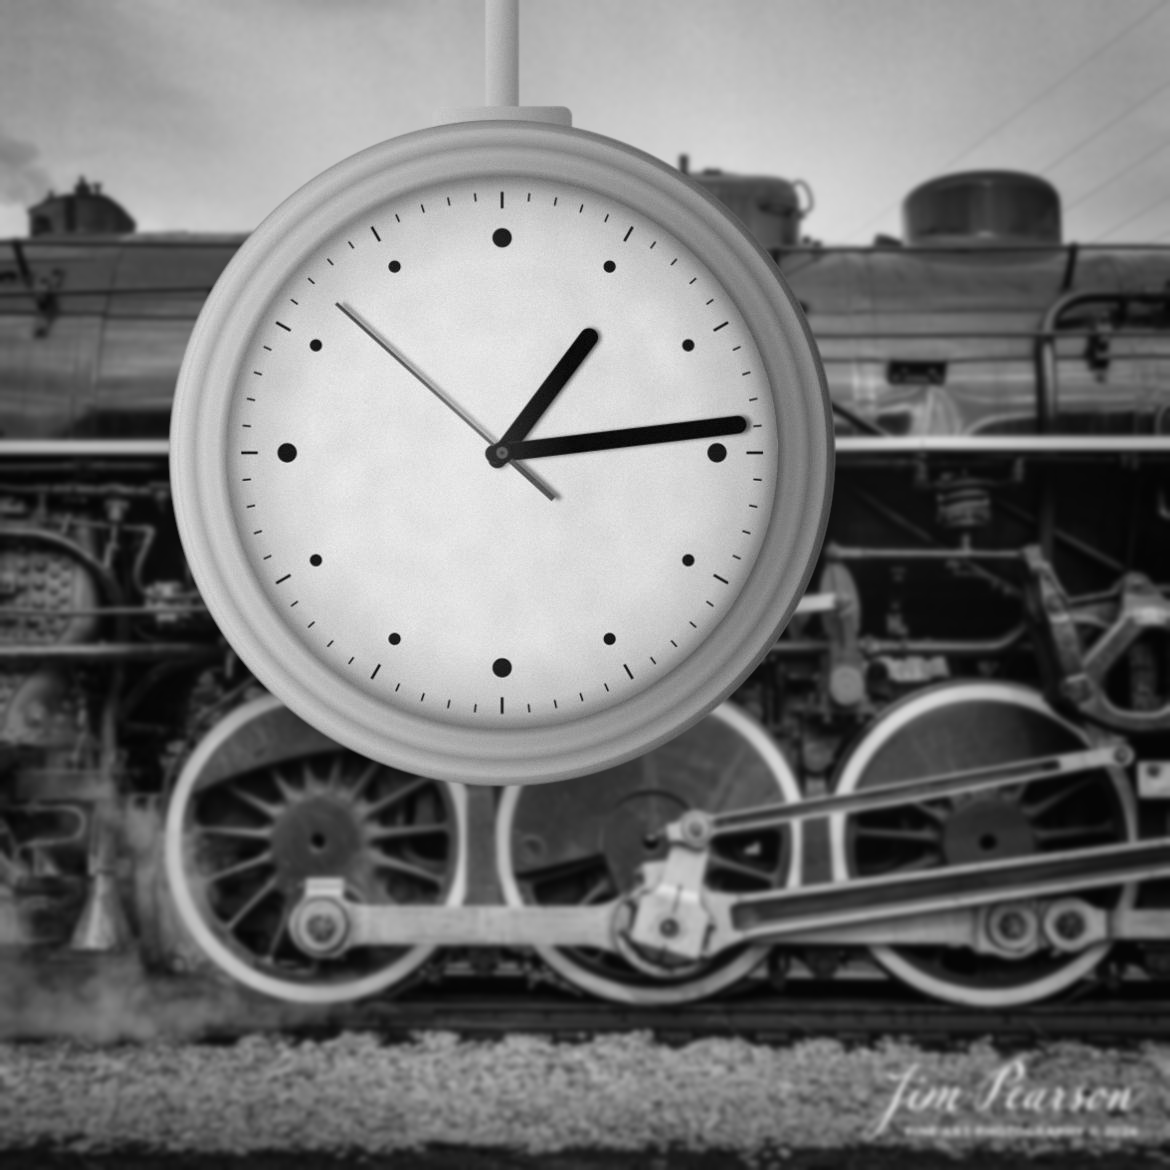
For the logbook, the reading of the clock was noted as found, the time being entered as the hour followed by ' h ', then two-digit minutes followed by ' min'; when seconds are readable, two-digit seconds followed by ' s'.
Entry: 1 h 13 min 52 s
